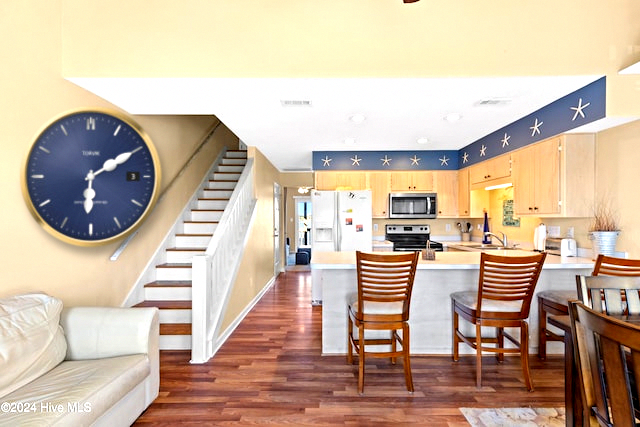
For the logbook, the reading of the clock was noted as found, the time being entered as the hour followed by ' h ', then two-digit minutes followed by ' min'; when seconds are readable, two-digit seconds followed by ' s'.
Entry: 6 h 10 min
